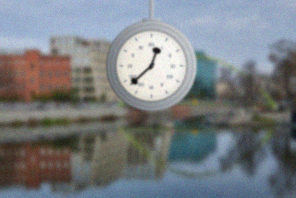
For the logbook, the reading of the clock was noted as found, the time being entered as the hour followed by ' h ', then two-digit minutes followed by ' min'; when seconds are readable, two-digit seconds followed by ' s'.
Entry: 12 h 38 min
